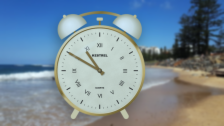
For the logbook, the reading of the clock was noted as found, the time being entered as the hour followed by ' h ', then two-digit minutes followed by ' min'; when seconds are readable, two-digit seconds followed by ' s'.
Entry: 10 h 50 min
